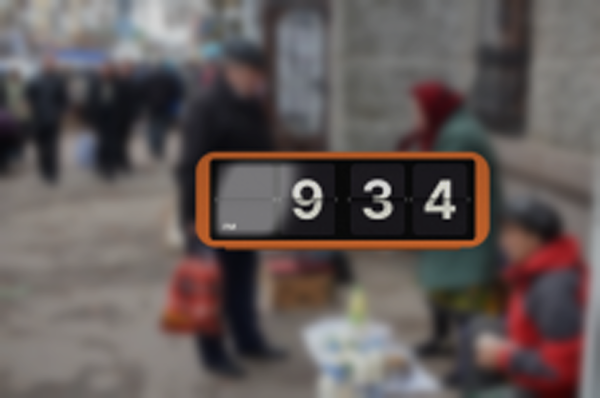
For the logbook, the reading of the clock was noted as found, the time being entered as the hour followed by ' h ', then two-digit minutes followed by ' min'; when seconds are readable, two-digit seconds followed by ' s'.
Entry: 9 h 34 min
